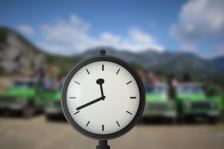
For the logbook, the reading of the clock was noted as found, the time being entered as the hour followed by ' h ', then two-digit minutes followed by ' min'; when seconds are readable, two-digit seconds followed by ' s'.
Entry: 11 h 41 min
